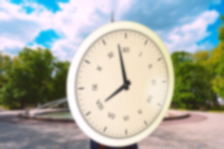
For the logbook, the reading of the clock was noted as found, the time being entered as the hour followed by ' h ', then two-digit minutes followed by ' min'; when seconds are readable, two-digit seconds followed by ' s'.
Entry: 7 h 58 min
